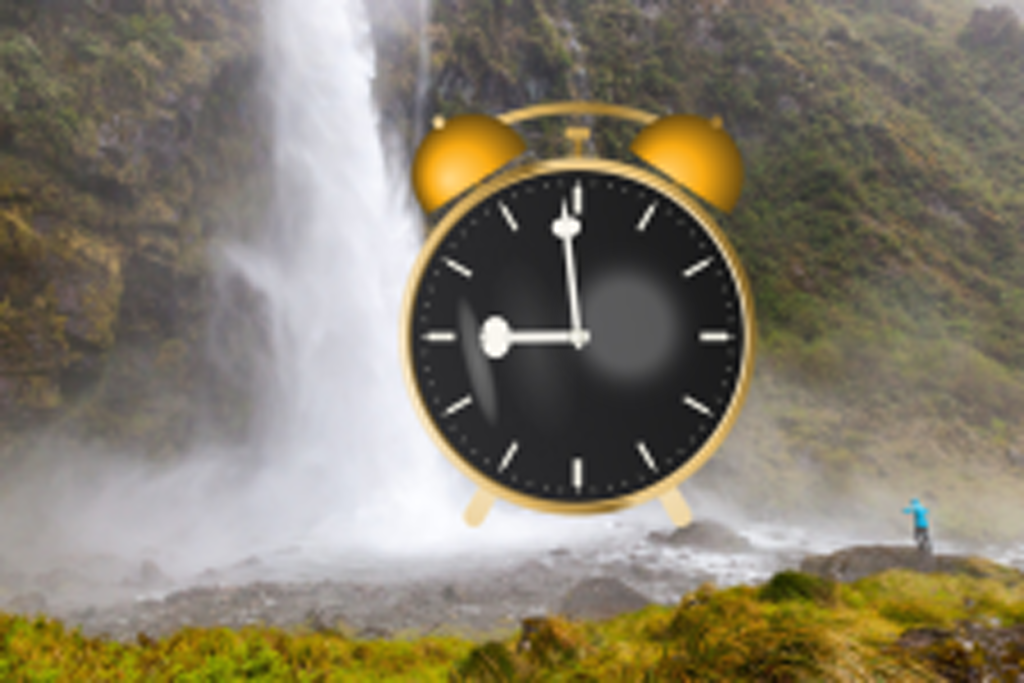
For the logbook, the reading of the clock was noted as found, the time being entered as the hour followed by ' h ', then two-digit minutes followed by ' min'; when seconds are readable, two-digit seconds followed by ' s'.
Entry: 8 h 59 min
